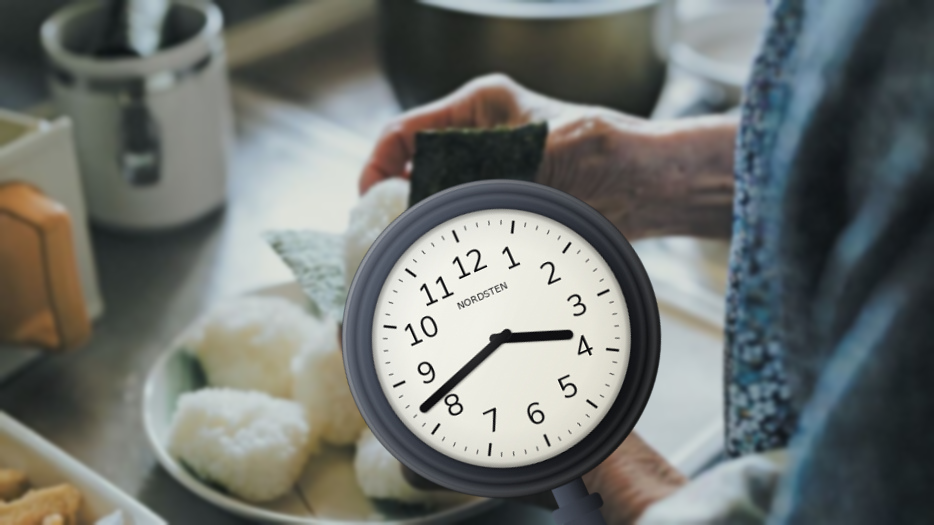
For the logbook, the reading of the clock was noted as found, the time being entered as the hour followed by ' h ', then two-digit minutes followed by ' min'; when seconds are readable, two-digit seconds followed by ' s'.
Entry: 3 h 42 min
